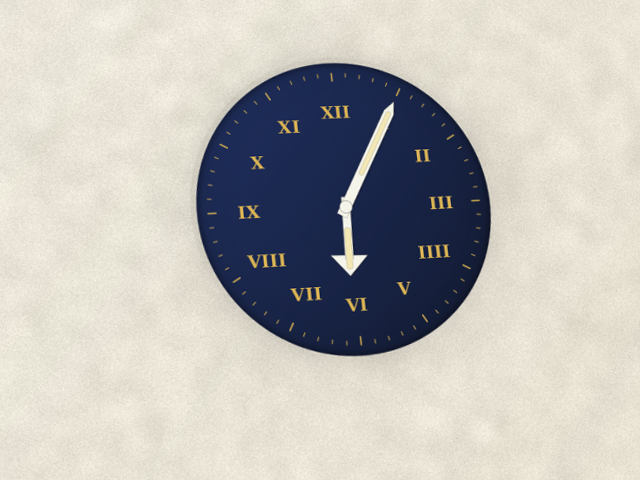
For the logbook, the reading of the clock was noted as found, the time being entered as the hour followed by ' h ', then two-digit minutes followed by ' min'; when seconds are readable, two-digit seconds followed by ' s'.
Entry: 6 h 05 min
